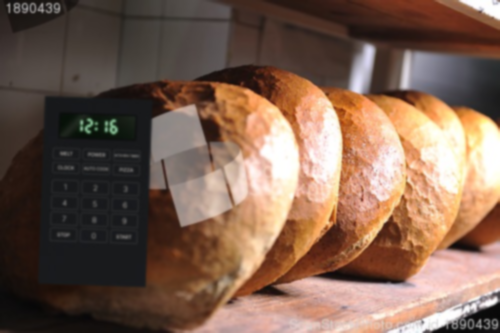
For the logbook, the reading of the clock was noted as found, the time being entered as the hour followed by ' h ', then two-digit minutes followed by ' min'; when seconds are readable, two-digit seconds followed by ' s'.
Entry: 12 h 16 min
